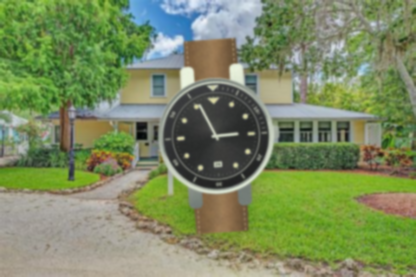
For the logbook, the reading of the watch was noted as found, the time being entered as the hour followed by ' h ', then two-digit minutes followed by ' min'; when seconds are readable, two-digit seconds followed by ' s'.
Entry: 2 h 56 min
